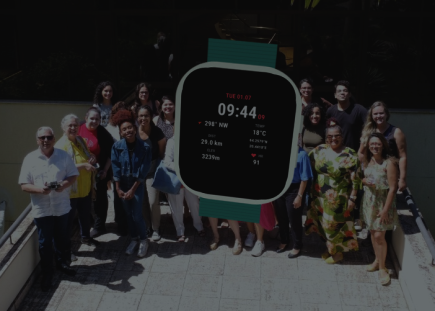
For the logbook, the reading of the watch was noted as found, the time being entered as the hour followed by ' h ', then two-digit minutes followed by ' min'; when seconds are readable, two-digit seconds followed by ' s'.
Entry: 9 h 44 min
